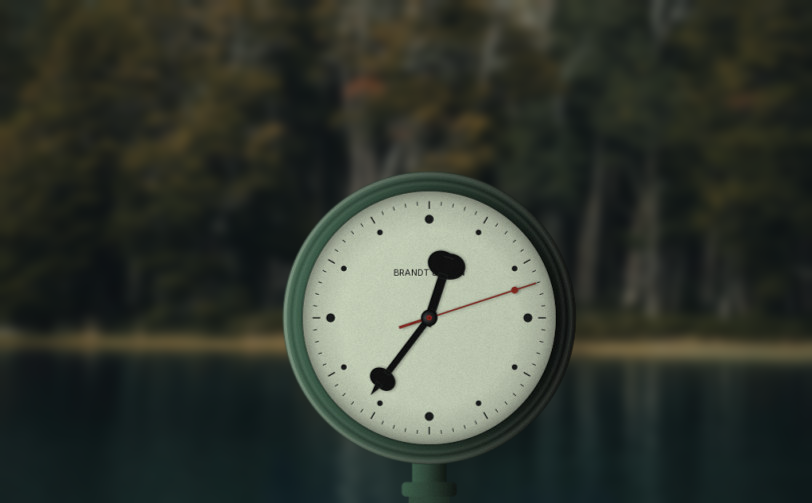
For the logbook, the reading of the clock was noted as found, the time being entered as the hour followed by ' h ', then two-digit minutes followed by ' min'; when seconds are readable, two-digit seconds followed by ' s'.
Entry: 12 h 36 min 12 s
